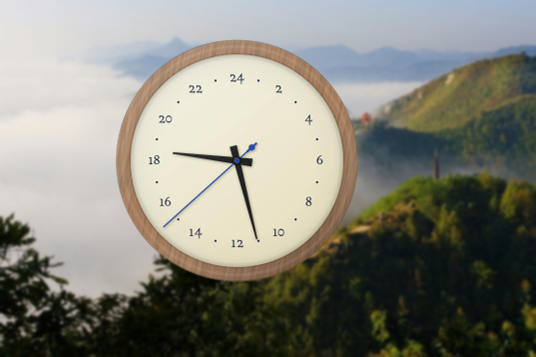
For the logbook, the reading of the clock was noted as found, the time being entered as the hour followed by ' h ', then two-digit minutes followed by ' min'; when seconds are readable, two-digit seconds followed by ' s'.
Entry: 18 h 27 min 38 s
